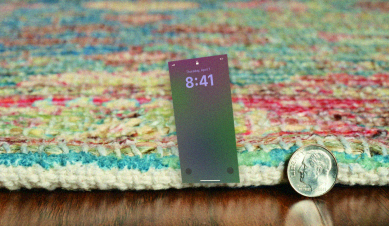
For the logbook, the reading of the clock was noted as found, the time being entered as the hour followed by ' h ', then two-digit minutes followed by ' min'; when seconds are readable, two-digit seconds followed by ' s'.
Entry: 8 h 41 min
